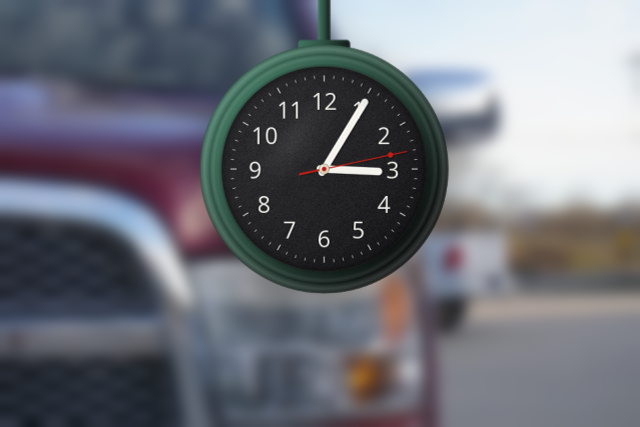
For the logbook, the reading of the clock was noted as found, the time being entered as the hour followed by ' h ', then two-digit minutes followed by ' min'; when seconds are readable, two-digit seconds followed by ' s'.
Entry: 3 h 05 min 13 s
